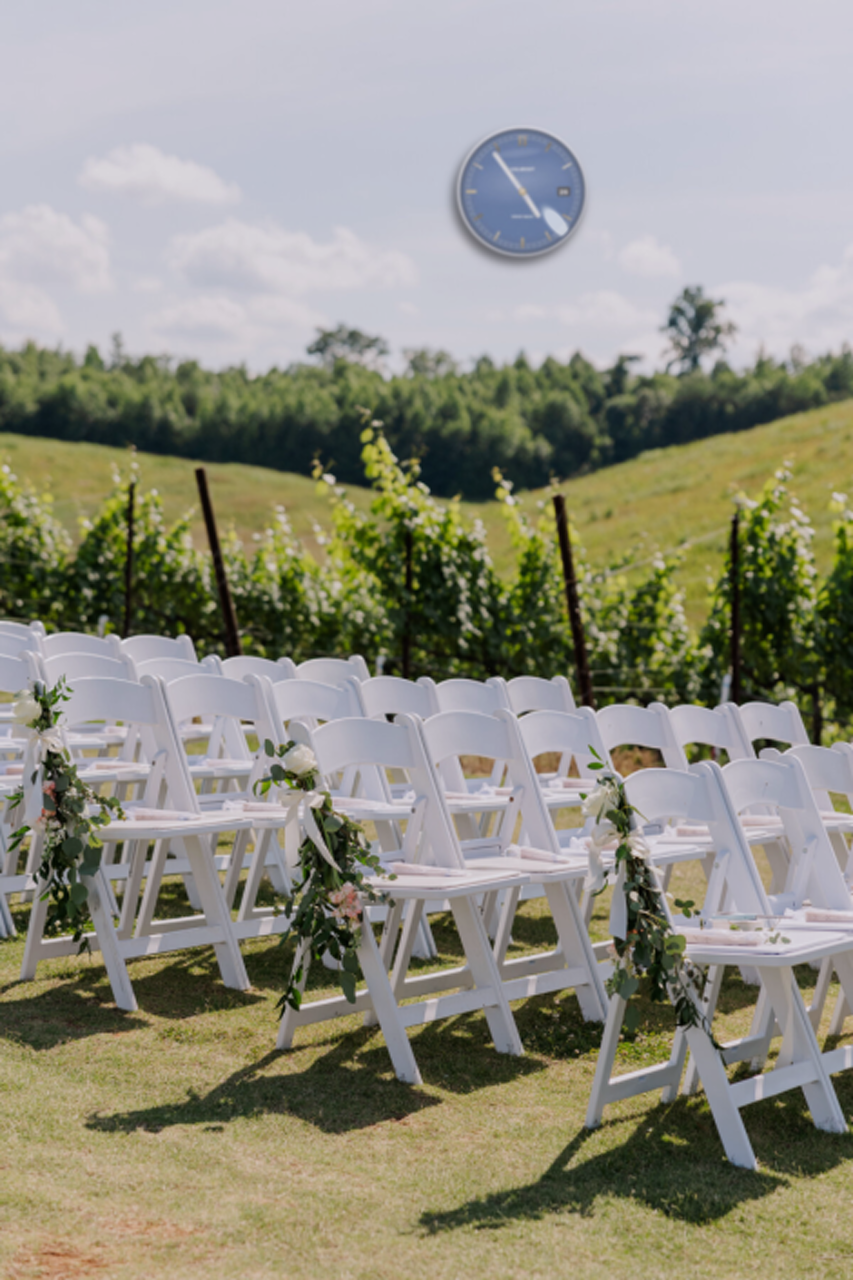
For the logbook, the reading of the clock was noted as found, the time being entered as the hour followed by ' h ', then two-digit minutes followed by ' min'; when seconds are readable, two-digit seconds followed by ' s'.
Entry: 4 h 54 min
